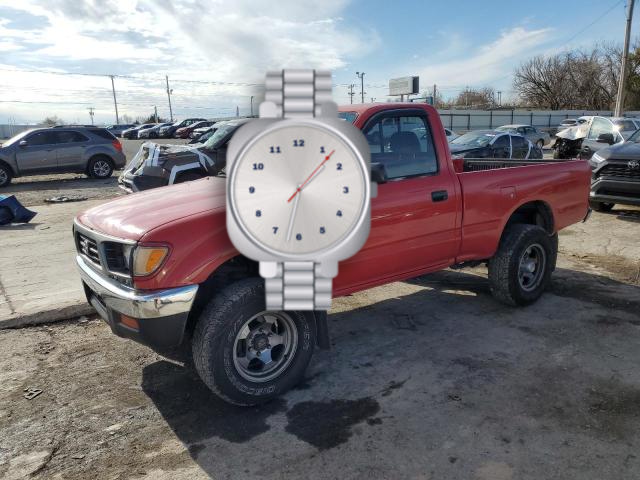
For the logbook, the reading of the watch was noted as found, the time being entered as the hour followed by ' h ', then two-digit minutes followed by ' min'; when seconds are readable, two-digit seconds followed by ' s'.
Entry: 1 h 32 min 07 s
